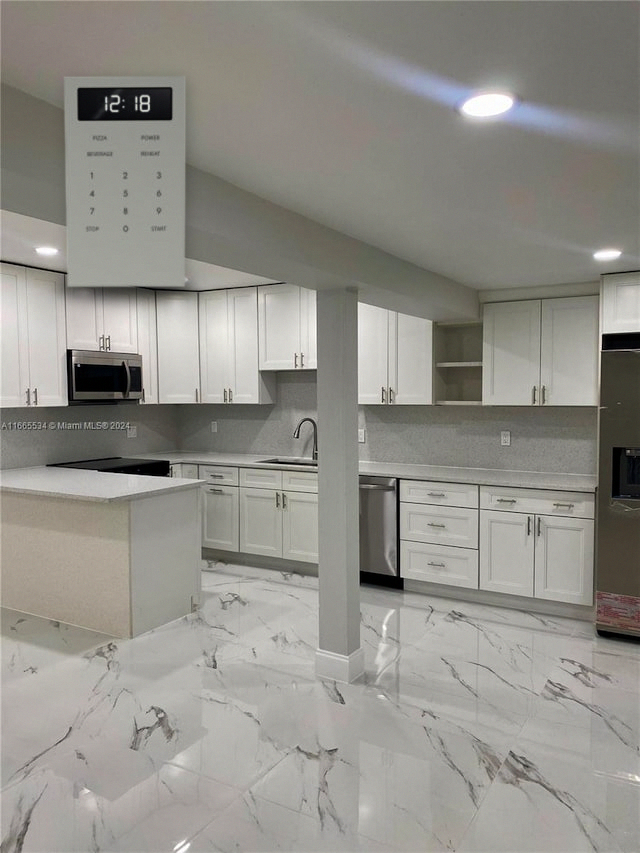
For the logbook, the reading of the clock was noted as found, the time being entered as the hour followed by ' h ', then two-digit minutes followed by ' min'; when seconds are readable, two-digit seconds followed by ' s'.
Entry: 12 h 18 min
